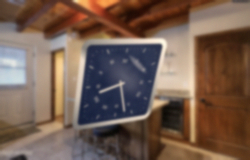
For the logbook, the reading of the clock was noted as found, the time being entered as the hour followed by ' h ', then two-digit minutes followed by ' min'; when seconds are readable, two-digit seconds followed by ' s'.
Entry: 8 h 27 min
